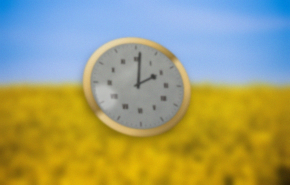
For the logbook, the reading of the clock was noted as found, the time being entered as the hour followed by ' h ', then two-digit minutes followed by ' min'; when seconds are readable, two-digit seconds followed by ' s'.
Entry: 2 h 01 min
